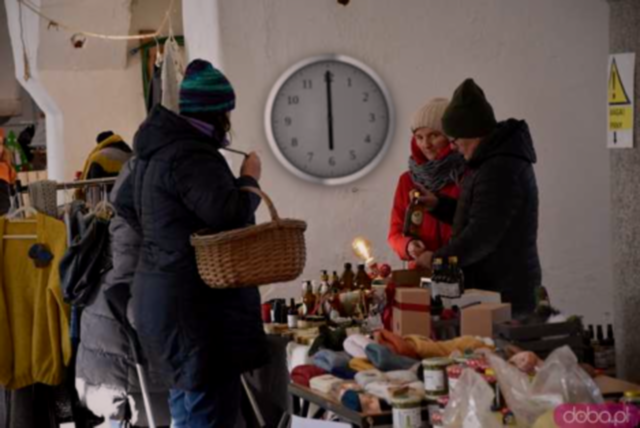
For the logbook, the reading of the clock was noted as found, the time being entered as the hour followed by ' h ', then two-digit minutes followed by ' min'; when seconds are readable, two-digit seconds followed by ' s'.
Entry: 6 h 00 min
